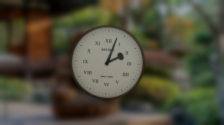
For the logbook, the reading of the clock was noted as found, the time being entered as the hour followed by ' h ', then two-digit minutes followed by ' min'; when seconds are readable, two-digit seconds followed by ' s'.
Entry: 2 h 03 min
